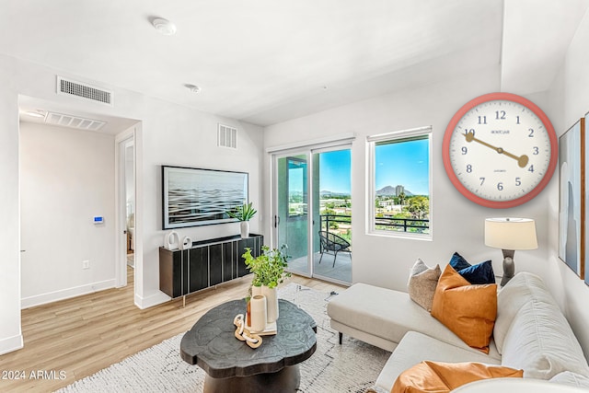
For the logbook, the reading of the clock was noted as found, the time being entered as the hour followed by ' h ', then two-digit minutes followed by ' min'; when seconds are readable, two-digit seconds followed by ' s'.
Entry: 3 h 49 min
